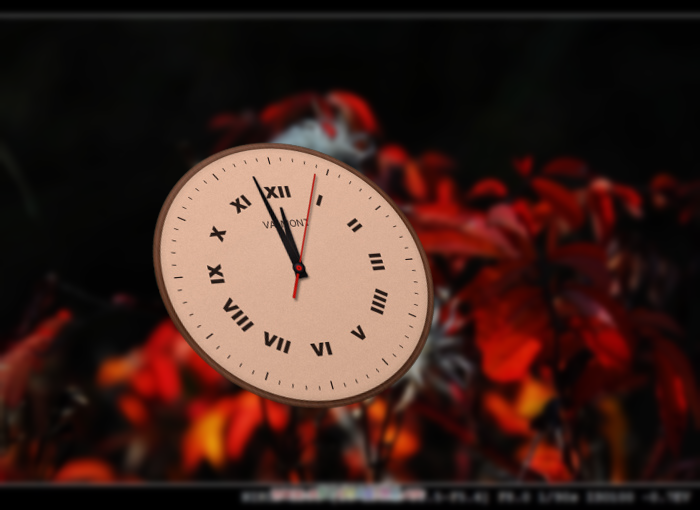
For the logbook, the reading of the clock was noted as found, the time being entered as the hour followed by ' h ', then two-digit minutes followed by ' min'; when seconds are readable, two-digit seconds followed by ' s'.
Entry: 11 h 58 min 04 s
